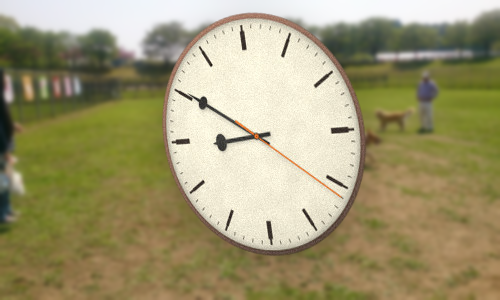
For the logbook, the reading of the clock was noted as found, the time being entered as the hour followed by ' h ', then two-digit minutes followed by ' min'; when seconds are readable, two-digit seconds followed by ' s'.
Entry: 8 h 50 min 21 s
